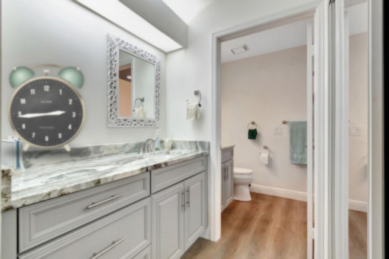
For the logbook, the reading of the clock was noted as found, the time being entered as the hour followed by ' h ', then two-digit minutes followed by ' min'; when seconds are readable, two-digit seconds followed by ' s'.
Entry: 2 h 44 min
